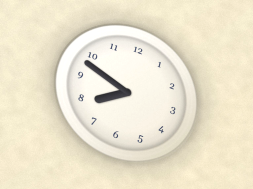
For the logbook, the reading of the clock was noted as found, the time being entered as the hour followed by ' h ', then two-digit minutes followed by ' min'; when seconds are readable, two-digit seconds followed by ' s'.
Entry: 7 h 48 min
